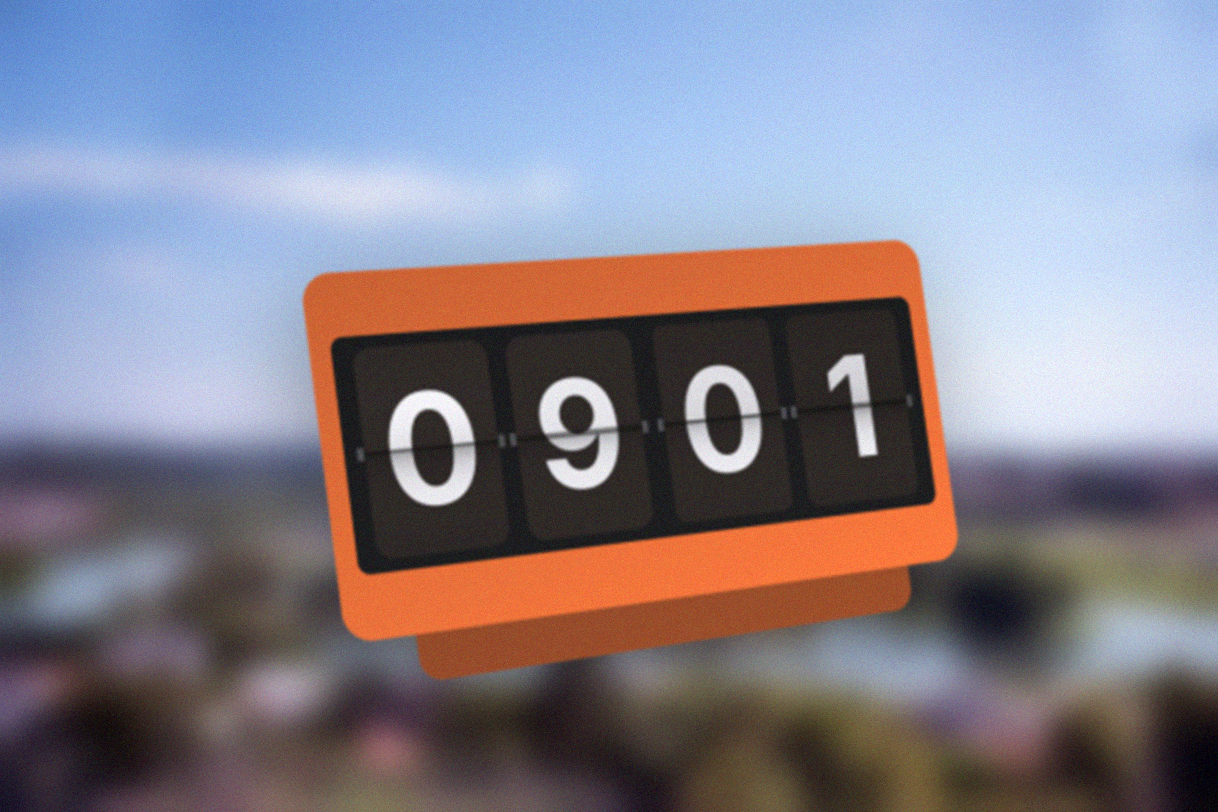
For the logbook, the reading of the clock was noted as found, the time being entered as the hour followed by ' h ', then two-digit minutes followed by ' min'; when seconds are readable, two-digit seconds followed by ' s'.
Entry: 9 h 01 min
